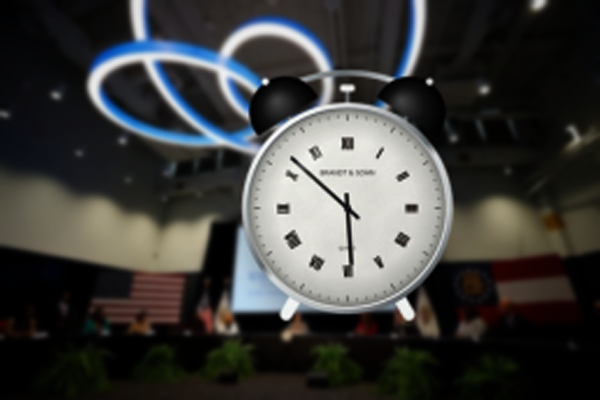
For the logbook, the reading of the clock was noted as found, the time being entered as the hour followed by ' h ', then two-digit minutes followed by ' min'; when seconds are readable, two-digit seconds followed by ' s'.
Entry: 5 h 52 min
